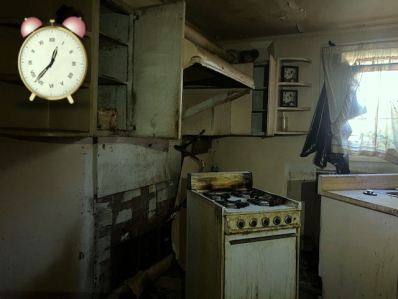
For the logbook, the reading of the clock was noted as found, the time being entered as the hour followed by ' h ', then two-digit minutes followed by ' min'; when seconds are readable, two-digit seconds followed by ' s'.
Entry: 12 h 37 min
